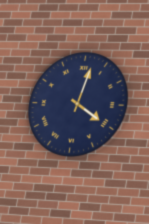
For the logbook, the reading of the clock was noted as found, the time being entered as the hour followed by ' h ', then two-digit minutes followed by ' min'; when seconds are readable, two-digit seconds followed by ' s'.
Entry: 4 h 02 min
